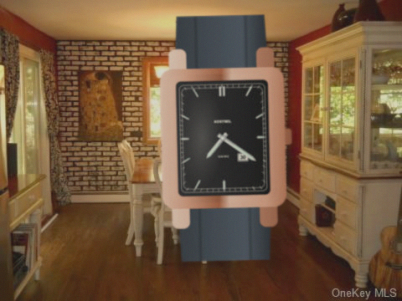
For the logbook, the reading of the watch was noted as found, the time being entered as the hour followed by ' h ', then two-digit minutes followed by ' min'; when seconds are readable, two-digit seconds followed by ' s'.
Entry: 7 h 21 min
